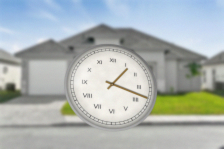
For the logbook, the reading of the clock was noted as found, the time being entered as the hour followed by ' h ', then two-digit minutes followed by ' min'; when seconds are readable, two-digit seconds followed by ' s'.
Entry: 1 h 18 min
